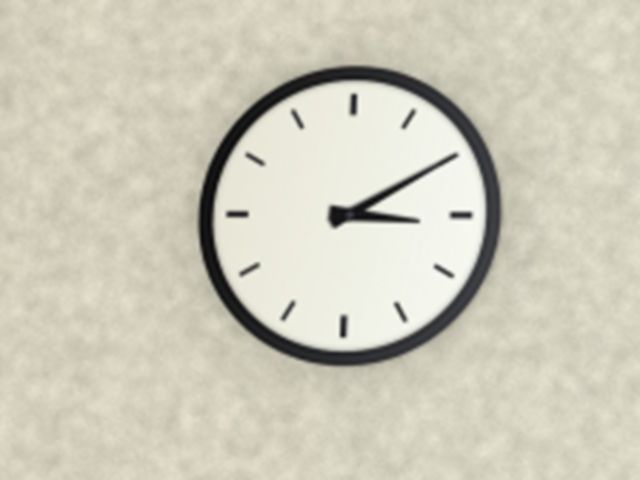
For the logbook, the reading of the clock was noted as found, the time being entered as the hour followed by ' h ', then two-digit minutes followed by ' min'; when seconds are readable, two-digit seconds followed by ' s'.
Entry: 3 h 10 min
